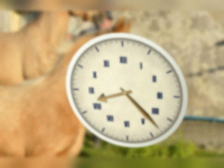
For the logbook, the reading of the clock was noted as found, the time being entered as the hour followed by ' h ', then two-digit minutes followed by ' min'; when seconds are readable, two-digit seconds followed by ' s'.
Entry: 8 h 23 min
